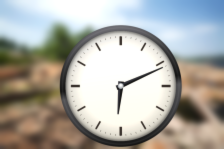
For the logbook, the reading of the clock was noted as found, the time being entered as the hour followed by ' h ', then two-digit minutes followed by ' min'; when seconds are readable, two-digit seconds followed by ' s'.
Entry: 6 h 11 min
